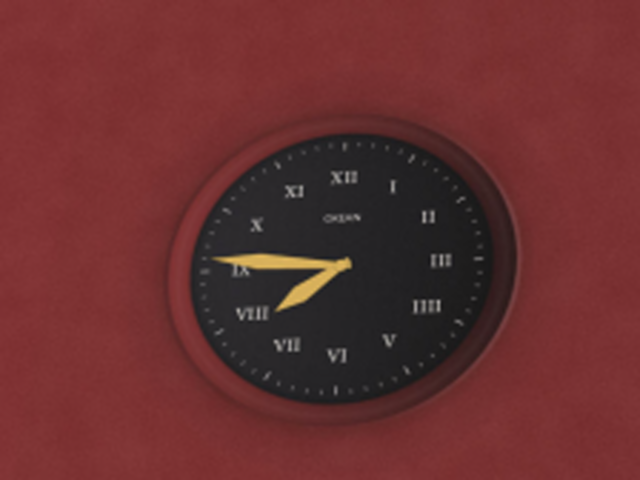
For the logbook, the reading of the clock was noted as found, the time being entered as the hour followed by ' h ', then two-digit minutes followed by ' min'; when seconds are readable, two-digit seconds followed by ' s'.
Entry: 7 h 46 min
